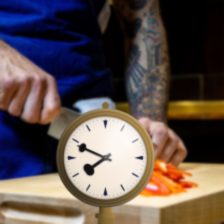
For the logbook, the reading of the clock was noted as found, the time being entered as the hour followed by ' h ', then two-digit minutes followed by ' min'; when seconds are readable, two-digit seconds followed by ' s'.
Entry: 7 h 49 min
